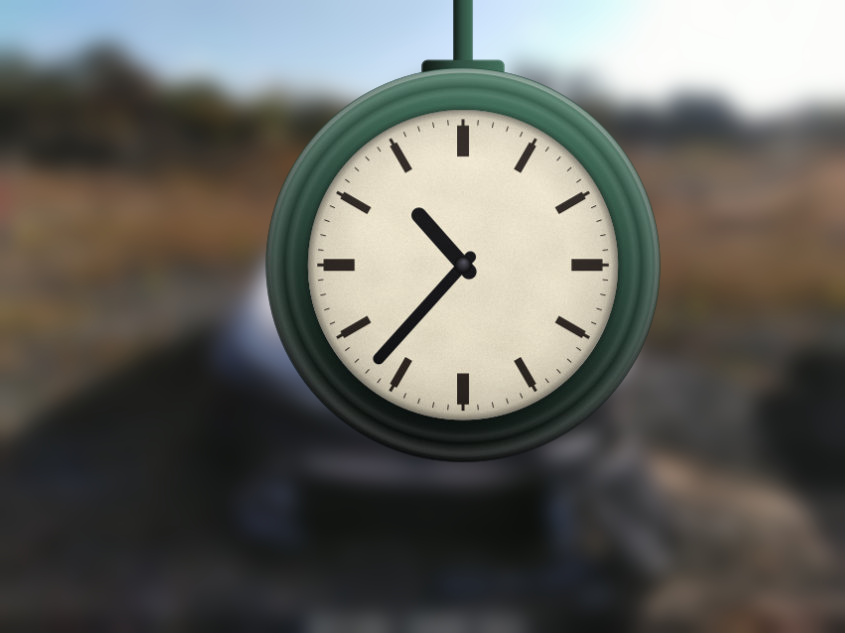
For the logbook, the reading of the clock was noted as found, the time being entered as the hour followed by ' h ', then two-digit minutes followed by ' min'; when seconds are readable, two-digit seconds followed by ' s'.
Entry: 10 h 37 min
